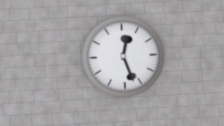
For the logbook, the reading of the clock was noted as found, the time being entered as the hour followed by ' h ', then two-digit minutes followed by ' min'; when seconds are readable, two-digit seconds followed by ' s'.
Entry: 12 h 27 min
